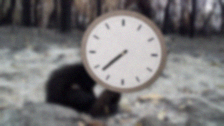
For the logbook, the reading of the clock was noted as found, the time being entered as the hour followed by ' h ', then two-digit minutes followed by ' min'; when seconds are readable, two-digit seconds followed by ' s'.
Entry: 7 h 38 min
